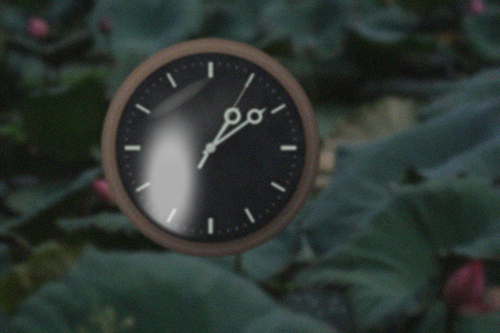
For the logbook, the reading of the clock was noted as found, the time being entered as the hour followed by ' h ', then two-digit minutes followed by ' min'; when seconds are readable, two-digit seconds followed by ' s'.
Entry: 1 h 09 min 05 s
